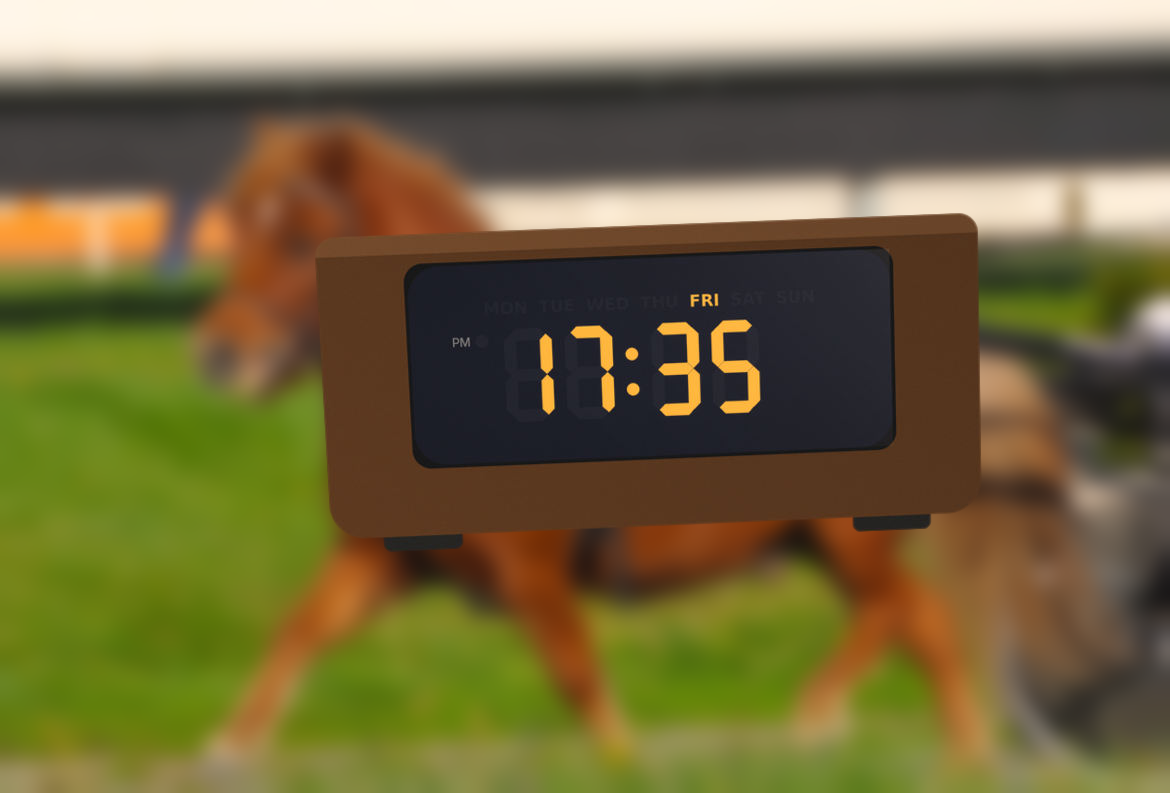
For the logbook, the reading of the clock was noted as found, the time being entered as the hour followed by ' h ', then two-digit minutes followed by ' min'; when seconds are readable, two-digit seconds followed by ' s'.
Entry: 17 h 35 min
